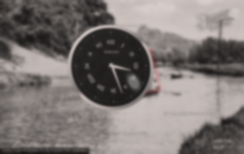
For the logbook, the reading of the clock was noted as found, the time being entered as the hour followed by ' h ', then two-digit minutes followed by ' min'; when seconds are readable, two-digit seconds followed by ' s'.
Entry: 3 h 27 min
